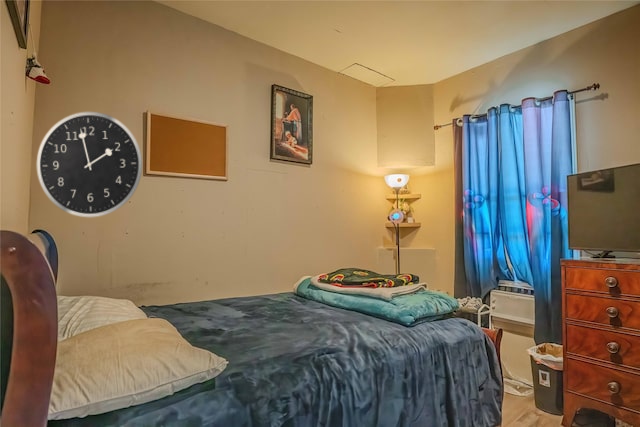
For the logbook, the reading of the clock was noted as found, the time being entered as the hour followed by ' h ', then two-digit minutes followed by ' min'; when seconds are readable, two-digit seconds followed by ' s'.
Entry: 1 h 58 min
